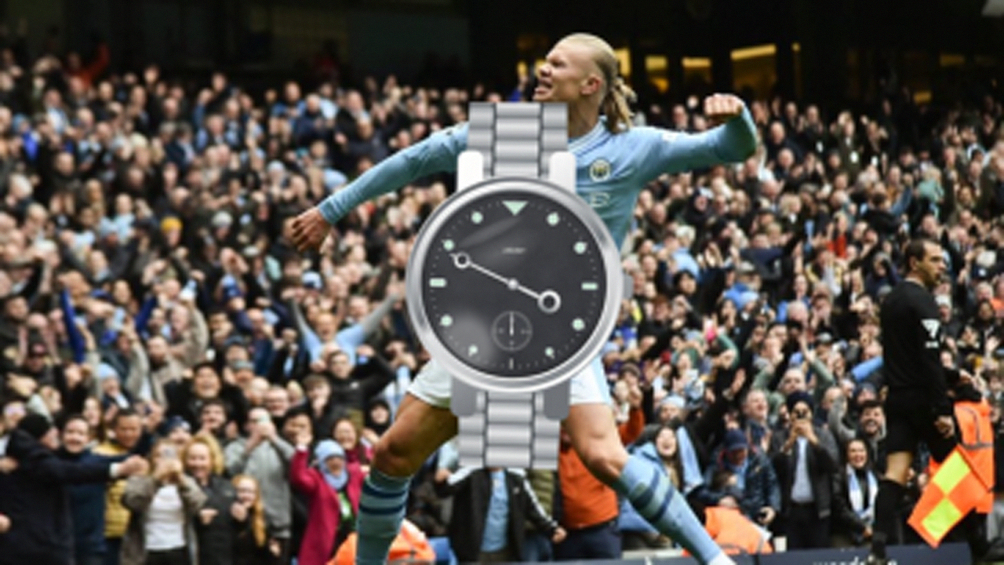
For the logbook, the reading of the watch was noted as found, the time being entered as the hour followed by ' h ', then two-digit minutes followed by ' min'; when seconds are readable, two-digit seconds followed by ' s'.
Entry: 3 h 49 min
